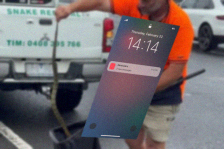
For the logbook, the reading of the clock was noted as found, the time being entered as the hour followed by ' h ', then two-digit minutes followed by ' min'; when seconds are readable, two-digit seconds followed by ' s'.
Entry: 14 h 14 min
